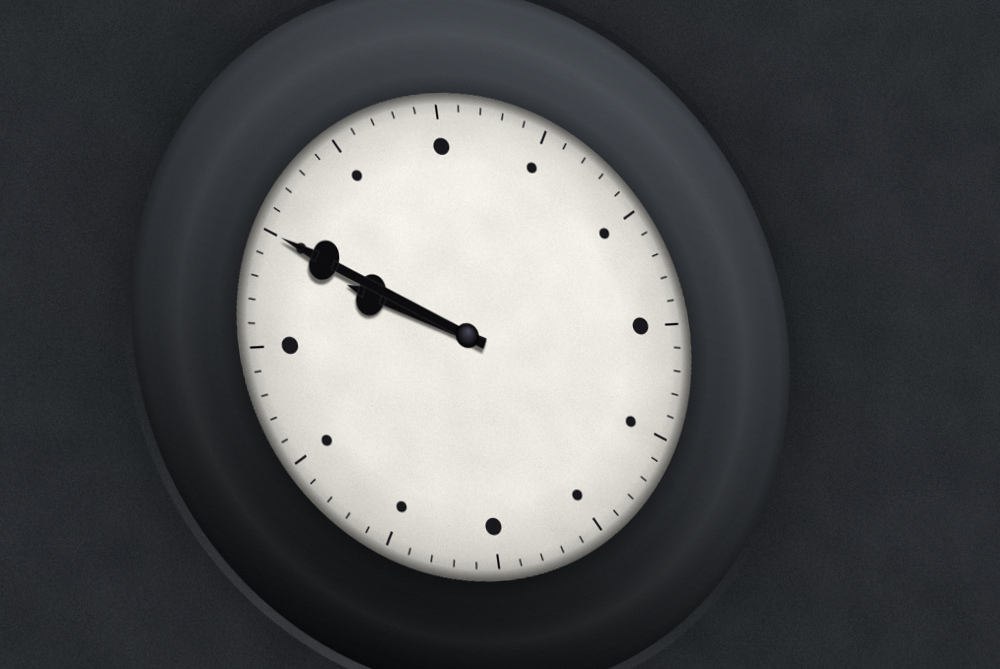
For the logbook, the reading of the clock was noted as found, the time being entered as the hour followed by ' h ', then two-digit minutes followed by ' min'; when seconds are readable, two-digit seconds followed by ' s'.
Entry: 9 h 50 min
